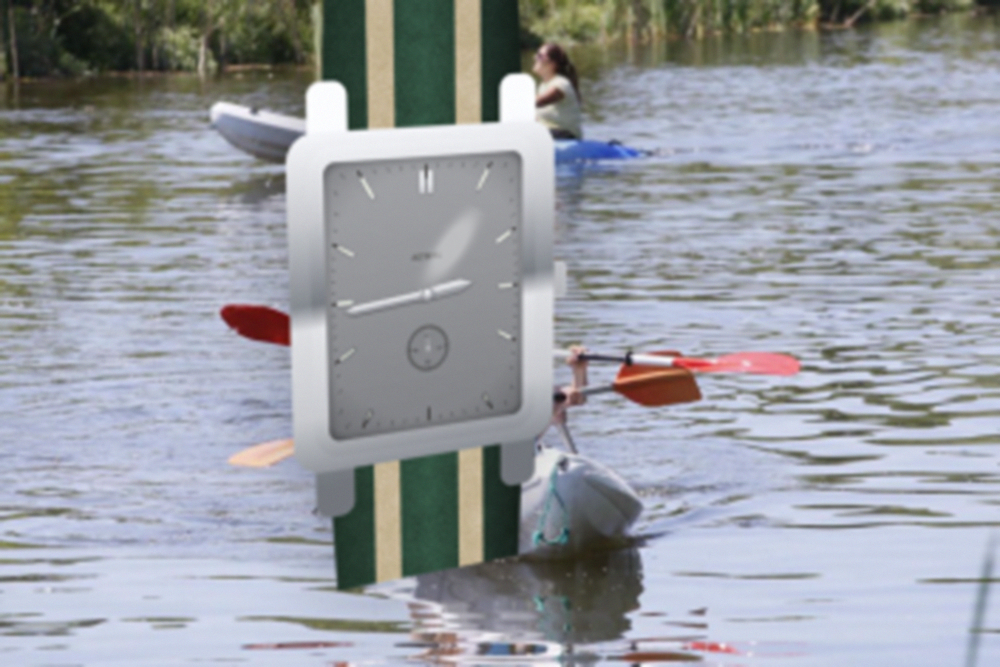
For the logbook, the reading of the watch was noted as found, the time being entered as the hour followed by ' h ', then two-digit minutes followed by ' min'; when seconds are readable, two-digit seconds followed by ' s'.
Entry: 2 h 44 min
